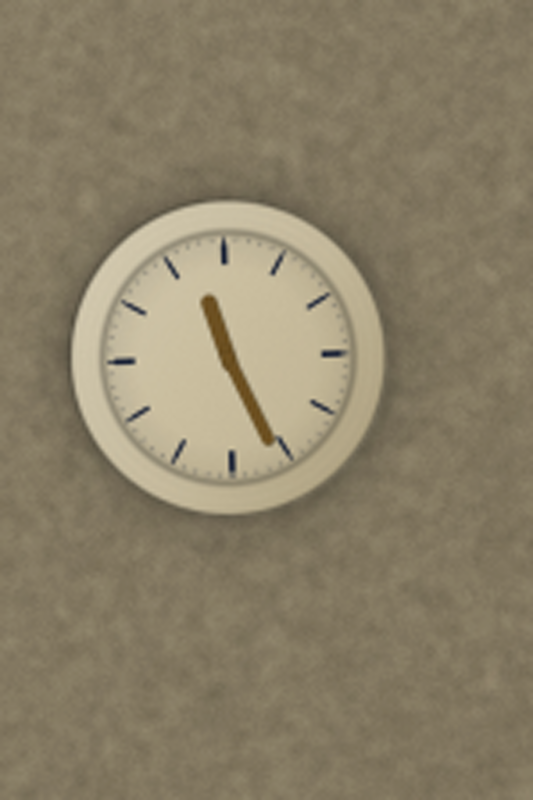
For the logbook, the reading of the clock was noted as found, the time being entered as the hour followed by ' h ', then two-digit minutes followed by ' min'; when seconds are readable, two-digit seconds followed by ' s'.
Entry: 11 h 26 min
